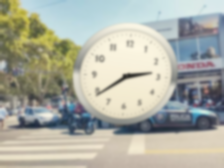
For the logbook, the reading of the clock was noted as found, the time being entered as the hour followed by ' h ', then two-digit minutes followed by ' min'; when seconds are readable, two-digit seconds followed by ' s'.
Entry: 2 h 39 min
